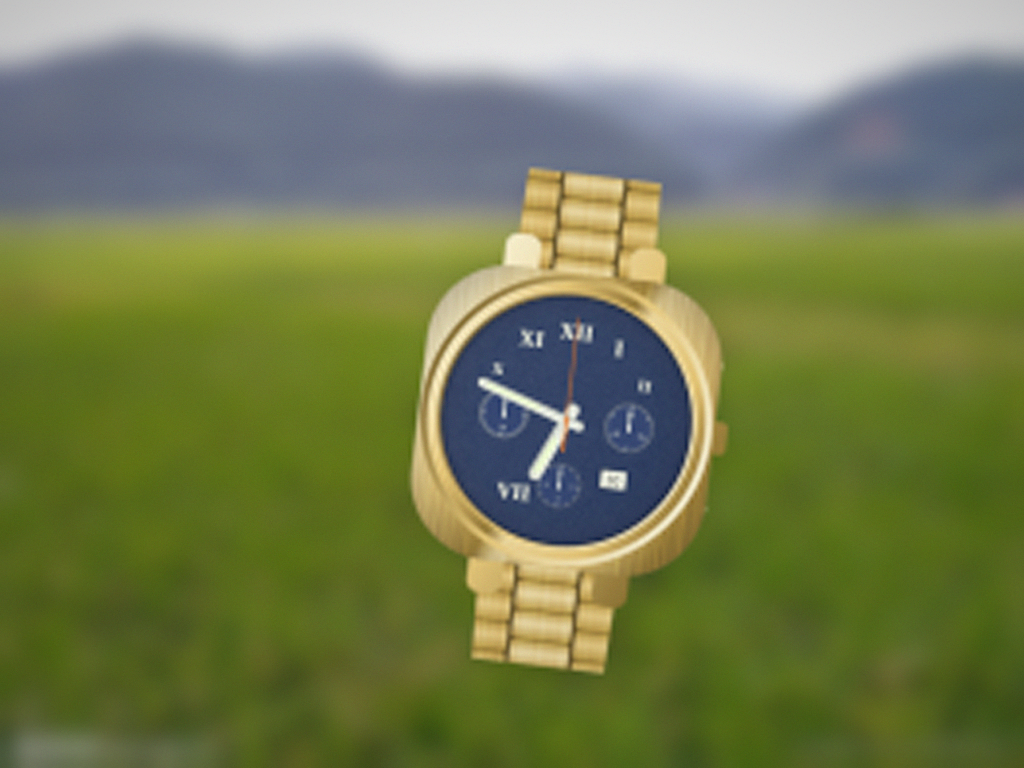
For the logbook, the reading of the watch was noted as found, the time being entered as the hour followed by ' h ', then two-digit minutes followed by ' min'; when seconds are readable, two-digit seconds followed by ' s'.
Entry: 6 h 48 min
